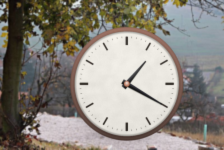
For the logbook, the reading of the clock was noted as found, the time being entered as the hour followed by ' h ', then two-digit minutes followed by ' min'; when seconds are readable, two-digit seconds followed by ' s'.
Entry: 1 h 20 min
